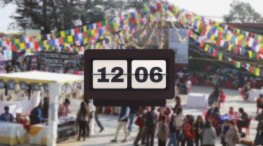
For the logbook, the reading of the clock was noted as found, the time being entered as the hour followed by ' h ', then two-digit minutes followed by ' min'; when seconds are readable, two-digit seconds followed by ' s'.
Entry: 12 h 06 min
